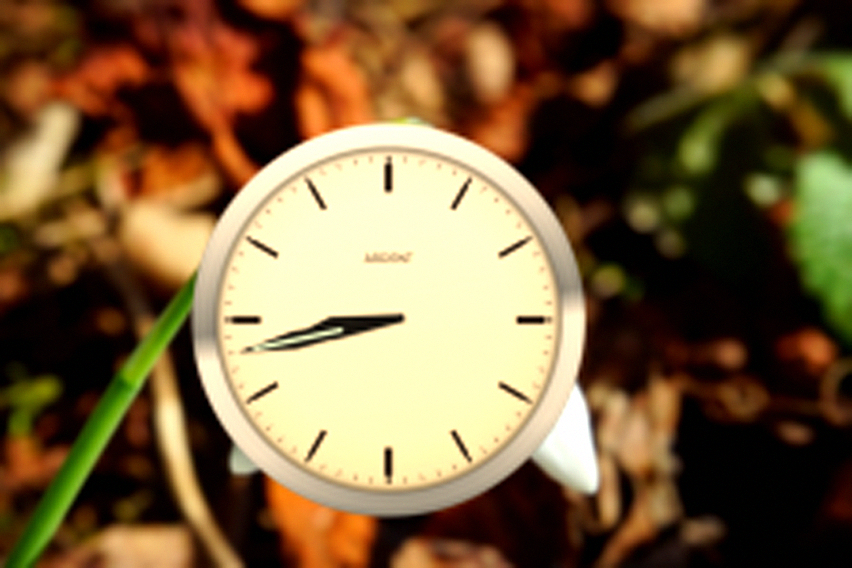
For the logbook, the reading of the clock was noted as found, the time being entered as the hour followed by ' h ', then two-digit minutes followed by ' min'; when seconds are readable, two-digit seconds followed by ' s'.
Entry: 8 h 43 min
